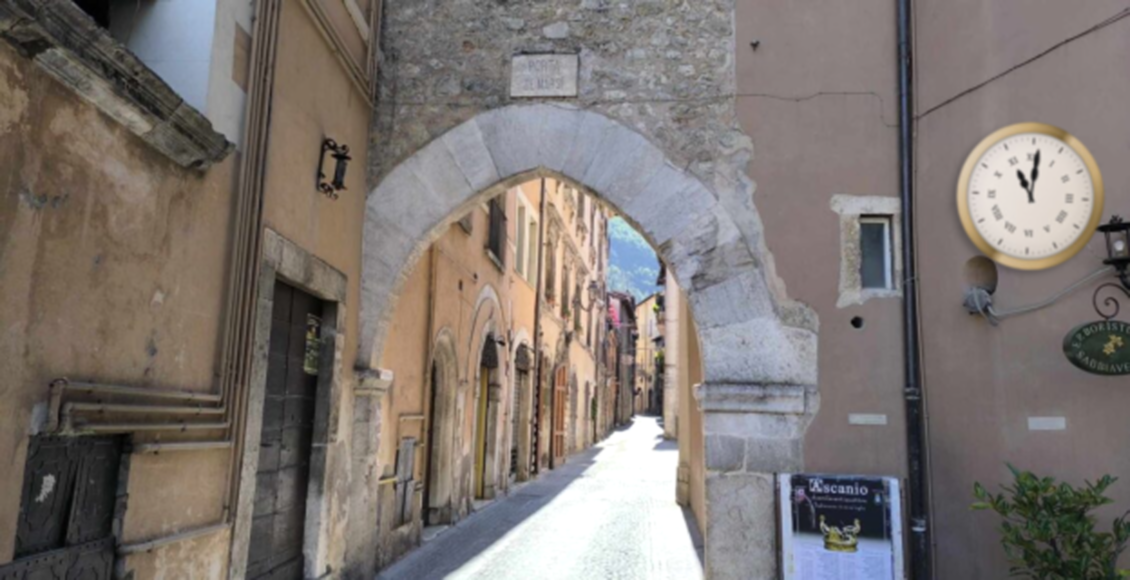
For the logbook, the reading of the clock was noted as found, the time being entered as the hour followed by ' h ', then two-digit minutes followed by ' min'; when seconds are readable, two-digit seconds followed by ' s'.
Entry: 11 h 01 min
